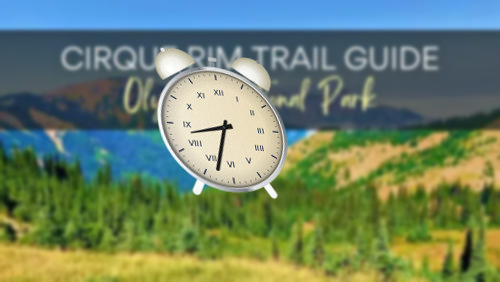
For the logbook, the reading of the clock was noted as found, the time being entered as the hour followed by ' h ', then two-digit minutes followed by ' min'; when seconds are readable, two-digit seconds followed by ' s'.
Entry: 8 h 33 min
